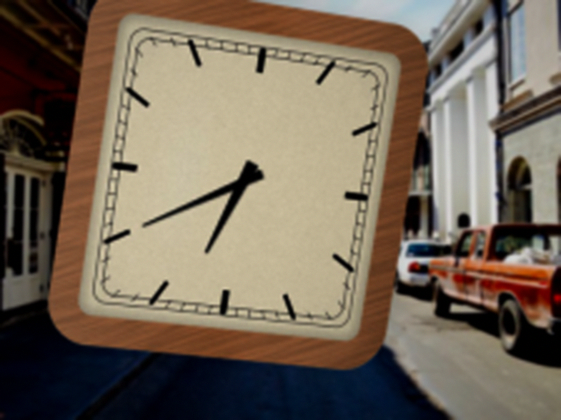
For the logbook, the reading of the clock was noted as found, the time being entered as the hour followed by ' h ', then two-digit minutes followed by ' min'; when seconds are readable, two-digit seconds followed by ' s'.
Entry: 6 h 40 min
